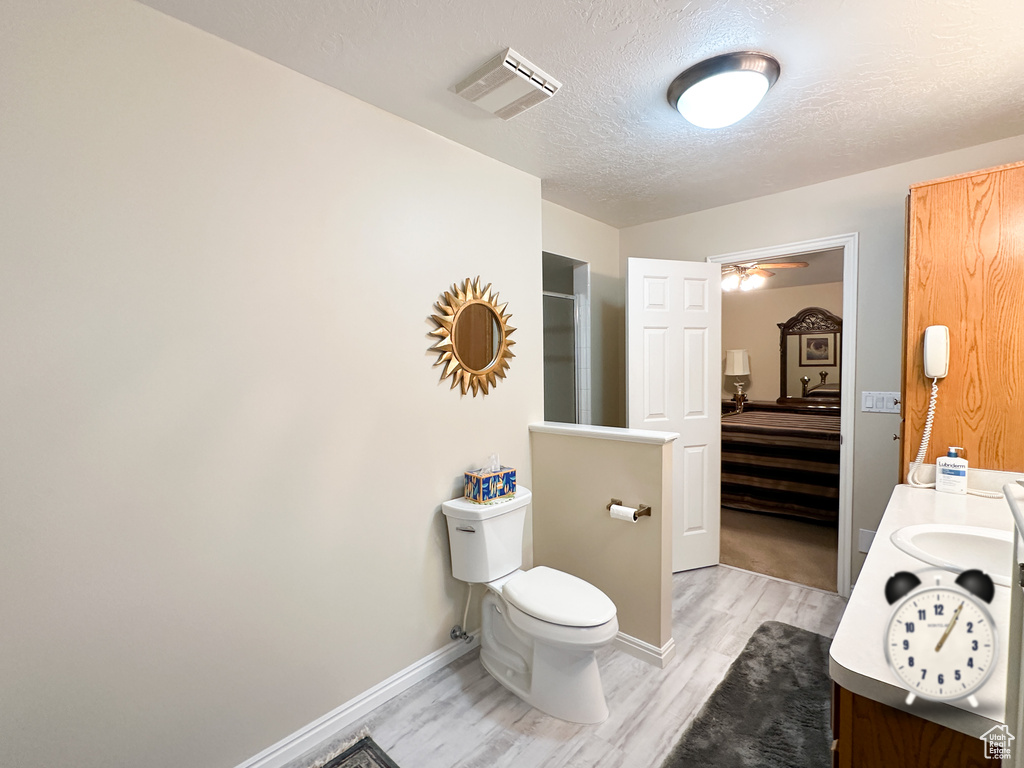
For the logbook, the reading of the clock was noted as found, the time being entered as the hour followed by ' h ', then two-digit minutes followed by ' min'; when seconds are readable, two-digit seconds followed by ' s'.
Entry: 1 h 05 min
